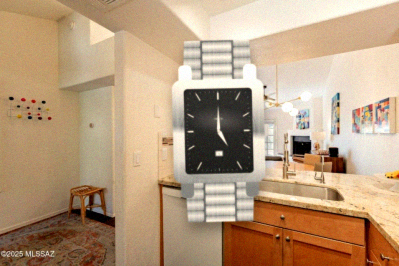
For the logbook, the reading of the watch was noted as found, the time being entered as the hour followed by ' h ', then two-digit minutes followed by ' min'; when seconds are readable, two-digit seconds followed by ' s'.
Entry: 5 h 00 min
